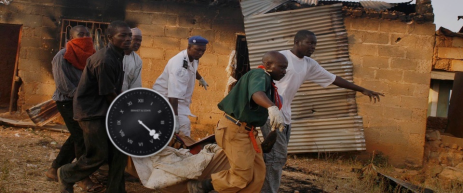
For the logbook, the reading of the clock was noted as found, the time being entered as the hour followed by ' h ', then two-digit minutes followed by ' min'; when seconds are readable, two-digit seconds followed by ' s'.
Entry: 4 h 22 min
